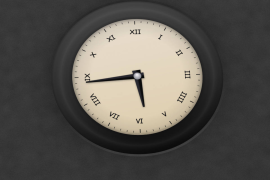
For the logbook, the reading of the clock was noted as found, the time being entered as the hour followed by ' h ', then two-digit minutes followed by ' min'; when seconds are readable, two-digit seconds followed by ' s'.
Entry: 5 h 44 min
